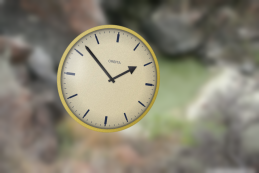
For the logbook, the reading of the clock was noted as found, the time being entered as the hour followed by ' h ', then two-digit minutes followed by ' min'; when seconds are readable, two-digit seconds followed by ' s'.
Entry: 1 h 52 min
